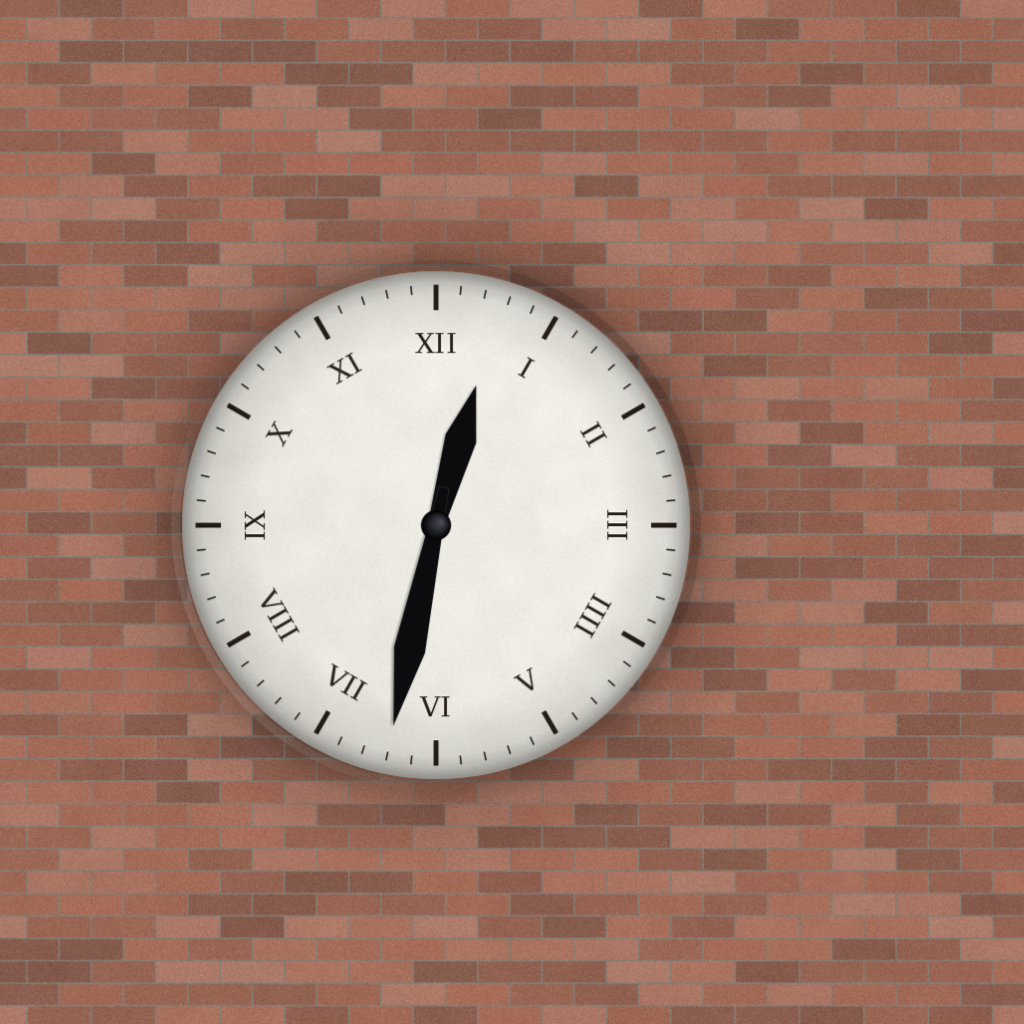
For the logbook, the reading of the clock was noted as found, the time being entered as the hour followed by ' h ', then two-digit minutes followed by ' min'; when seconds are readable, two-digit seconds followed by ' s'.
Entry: 12 h 32 min
